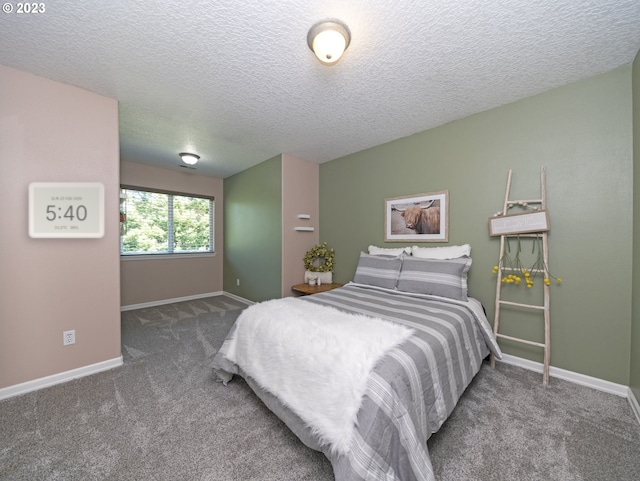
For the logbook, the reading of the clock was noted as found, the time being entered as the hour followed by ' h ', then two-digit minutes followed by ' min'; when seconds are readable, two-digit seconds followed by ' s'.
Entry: 5 h 40 min
